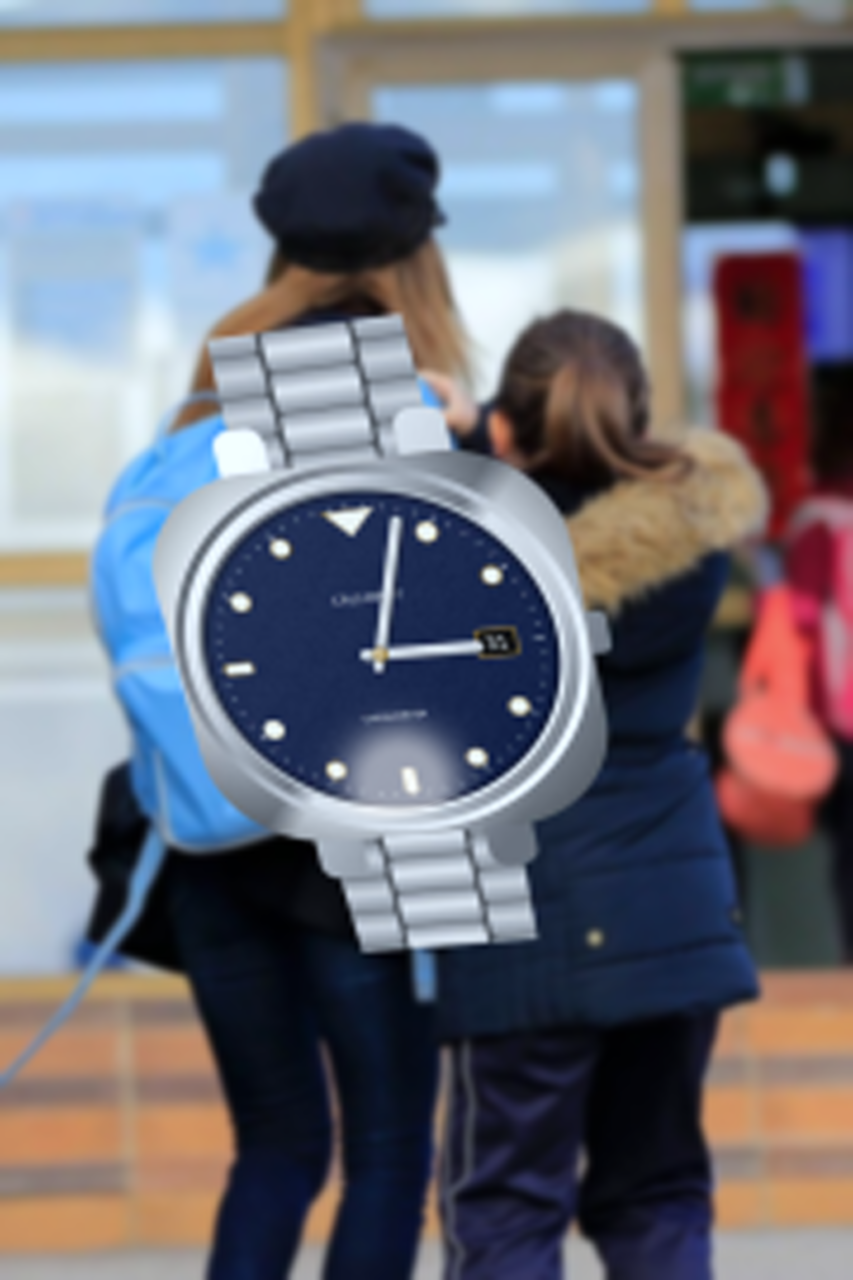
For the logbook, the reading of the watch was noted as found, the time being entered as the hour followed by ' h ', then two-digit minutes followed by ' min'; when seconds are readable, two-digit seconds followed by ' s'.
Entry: 3 h 03 min
